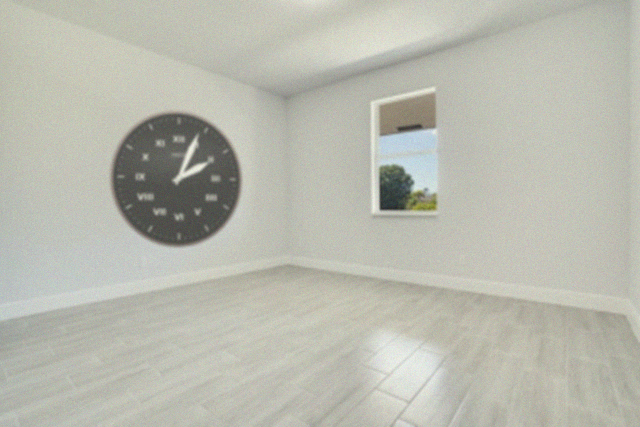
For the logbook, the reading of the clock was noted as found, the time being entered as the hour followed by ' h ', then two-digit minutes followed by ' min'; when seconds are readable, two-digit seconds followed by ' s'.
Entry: 2 h 04 min
